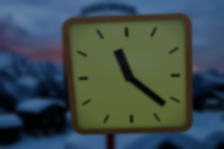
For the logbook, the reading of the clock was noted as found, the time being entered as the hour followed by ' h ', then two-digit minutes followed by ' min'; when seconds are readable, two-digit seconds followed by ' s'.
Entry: 11 h 22 min
